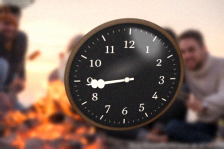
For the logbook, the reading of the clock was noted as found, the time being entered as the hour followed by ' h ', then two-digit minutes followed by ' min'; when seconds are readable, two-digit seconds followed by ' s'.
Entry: 8 h 44 min
